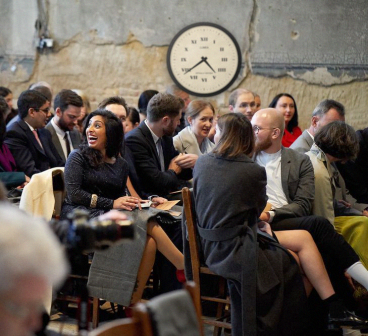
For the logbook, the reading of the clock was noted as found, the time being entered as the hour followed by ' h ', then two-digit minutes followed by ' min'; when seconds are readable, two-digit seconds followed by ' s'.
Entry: 4 h 39 min
